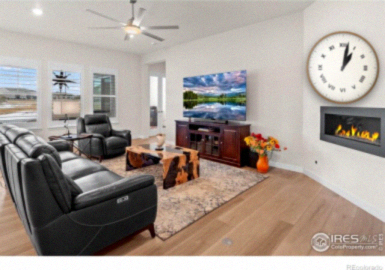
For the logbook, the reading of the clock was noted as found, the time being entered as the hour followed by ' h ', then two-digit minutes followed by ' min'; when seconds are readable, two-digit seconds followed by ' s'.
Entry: 1 h 02 min
